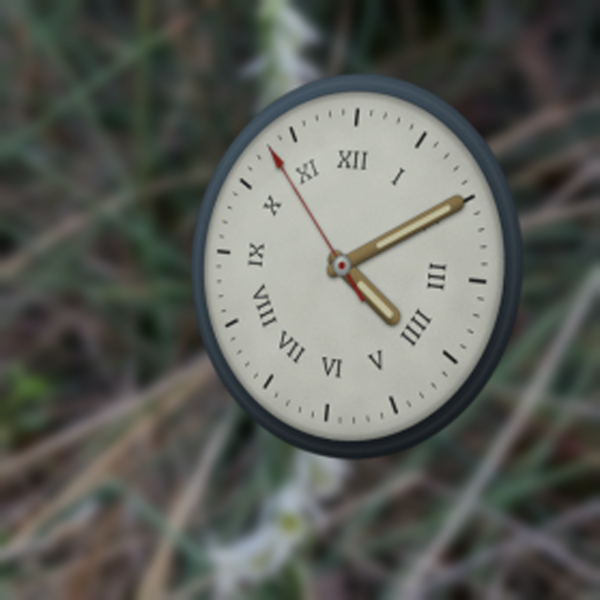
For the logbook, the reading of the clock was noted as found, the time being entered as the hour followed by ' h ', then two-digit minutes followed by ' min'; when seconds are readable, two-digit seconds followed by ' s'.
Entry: 4 h 09 min 53 s
